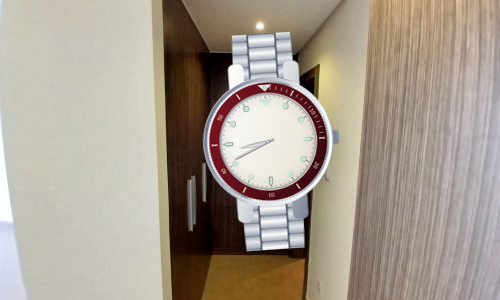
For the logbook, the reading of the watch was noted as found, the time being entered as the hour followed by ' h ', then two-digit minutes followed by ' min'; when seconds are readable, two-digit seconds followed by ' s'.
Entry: 8 h 41 min
